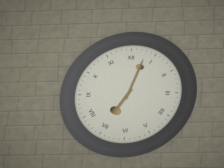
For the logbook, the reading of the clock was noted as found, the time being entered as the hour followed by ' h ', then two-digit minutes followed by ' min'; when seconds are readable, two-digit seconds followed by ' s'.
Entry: 7 h 03 min
